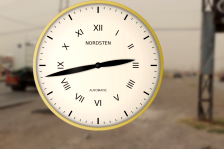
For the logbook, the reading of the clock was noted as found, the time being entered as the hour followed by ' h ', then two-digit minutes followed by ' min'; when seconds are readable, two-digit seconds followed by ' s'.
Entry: 2 h 43 min
